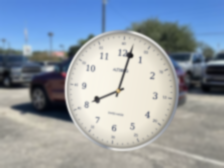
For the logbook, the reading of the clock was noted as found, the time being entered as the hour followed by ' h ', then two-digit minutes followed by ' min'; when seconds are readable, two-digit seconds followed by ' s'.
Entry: 8 h 02 min
